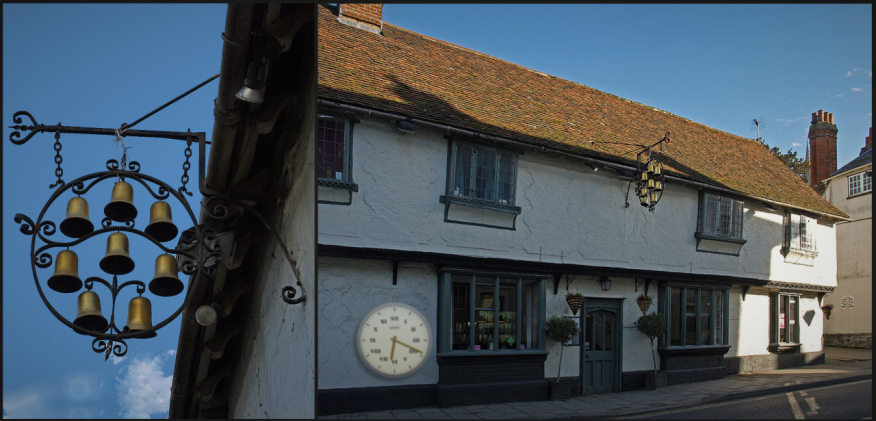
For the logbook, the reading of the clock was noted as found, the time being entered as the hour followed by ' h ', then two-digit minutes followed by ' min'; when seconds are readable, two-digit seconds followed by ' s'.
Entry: 6 h 19 min
